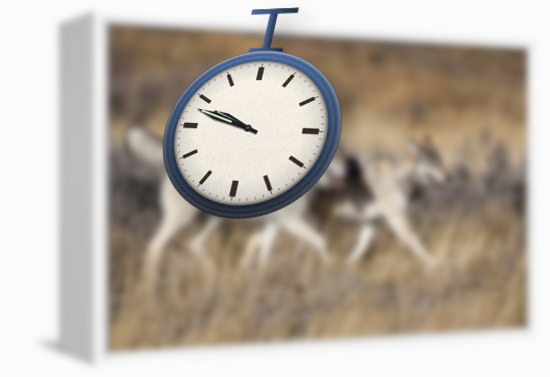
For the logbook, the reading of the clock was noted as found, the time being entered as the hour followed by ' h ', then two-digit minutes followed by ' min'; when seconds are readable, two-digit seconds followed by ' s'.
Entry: 9 h 48 min
